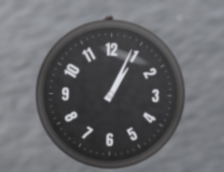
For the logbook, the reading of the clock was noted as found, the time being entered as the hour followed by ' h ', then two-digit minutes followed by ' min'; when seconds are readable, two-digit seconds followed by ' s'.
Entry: 1 h 04 min
